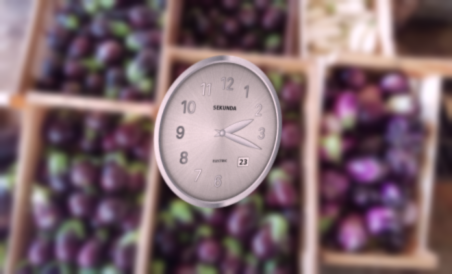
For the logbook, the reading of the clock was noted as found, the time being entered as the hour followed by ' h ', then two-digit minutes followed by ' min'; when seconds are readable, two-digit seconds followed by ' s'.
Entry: 2 h 18 min
